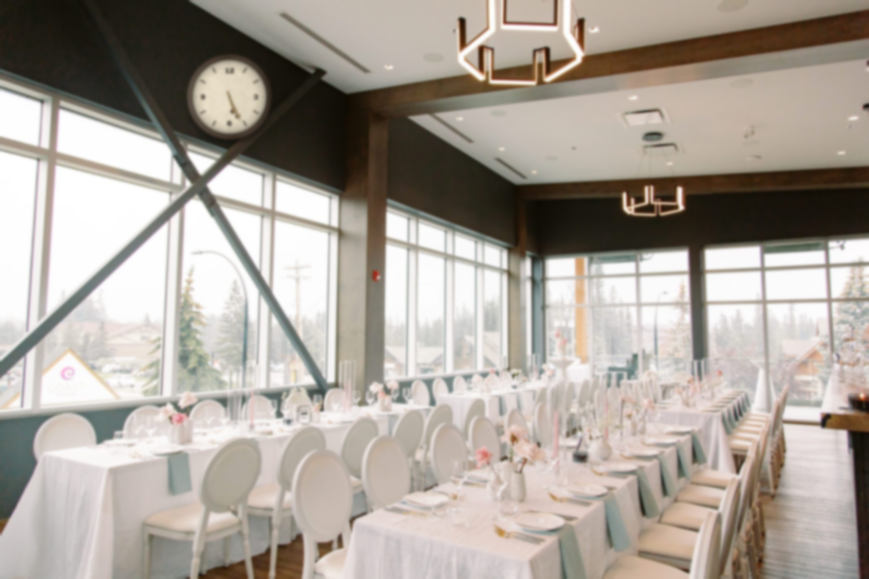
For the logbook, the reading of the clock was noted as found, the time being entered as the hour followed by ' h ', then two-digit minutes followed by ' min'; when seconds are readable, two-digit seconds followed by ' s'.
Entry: 5 h 26 min
